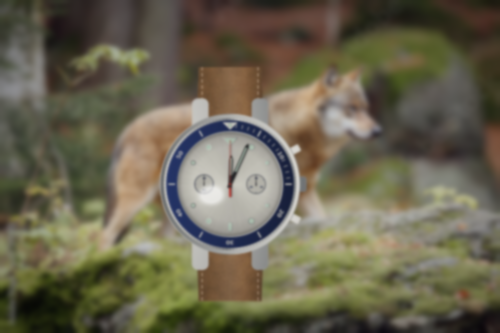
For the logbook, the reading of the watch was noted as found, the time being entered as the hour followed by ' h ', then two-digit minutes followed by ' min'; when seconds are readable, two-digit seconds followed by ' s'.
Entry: 12 h 04 min
